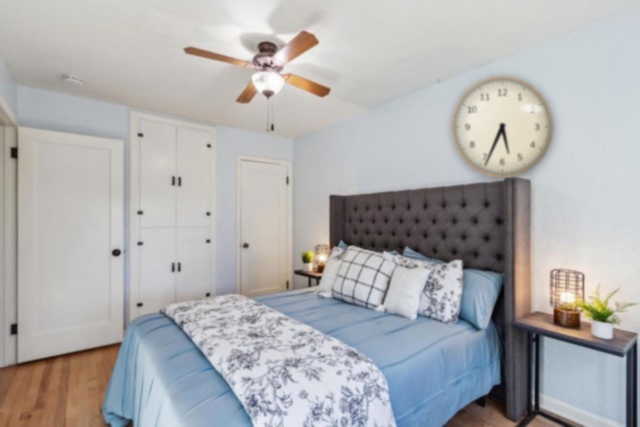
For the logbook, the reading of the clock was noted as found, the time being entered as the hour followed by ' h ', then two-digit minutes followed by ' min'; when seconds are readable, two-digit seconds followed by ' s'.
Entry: 5 h 34 min
